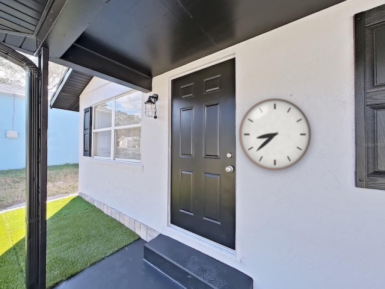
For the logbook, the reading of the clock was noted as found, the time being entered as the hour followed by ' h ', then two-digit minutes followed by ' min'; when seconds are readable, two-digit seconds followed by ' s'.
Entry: 8 h 38 min
